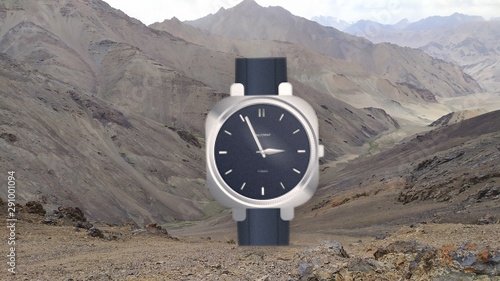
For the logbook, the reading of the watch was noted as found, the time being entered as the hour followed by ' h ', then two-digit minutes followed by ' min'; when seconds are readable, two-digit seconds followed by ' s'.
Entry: 2 h 56 min
